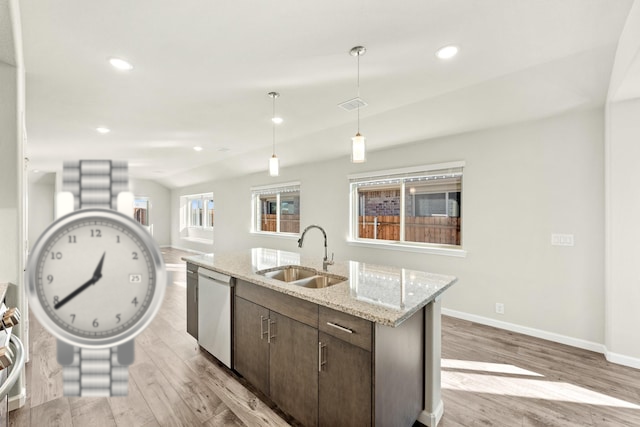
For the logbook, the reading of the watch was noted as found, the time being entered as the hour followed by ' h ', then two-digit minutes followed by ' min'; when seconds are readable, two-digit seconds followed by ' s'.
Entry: 12 h 39 min
